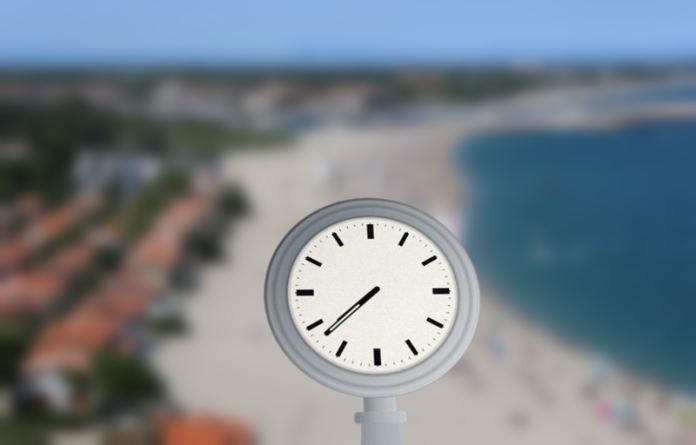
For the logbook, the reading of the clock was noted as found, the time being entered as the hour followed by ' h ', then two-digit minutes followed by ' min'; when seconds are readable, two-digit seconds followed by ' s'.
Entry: 7 h 38 min
